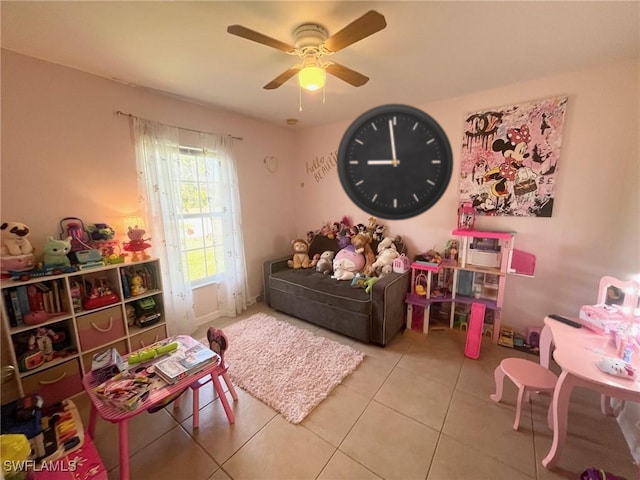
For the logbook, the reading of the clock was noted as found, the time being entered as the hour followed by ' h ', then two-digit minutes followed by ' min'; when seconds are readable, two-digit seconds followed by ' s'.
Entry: 8 h 59 min
